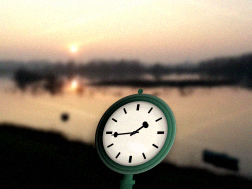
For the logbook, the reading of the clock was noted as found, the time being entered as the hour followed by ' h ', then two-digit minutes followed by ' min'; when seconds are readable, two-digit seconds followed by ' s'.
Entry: 1 h 44 min
